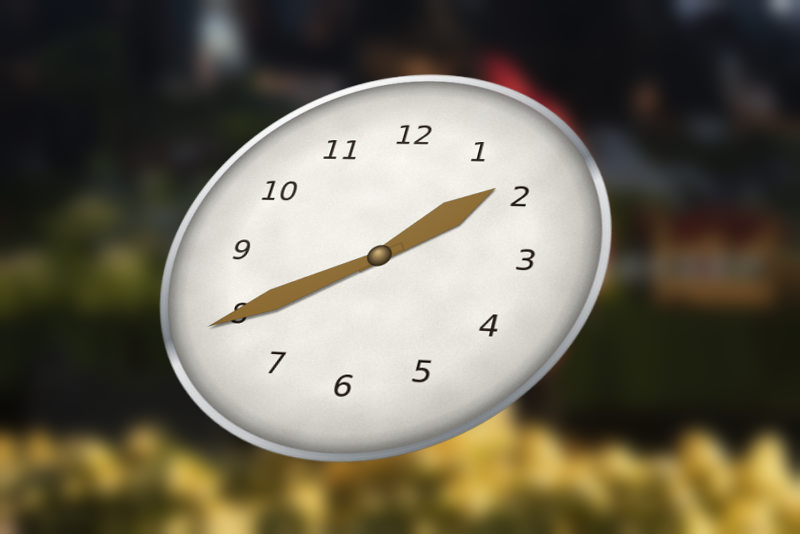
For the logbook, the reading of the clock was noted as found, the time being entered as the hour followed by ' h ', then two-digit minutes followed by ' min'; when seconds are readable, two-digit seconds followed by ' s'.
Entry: 1 h 40 min
